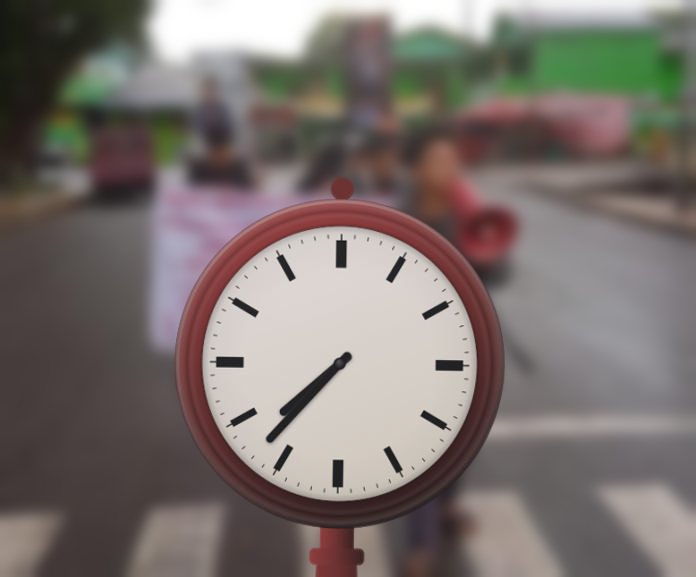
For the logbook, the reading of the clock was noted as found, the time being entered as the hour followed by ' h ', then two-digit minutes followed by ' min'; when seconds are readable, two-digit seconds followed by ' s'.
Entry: 7 h 37 min
